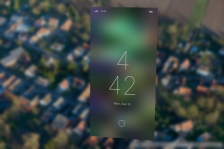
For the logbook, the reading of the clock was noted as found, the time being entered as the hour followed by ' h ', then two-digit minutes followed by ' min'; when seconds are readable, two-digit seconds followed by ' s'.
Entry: 4 h 42 min
